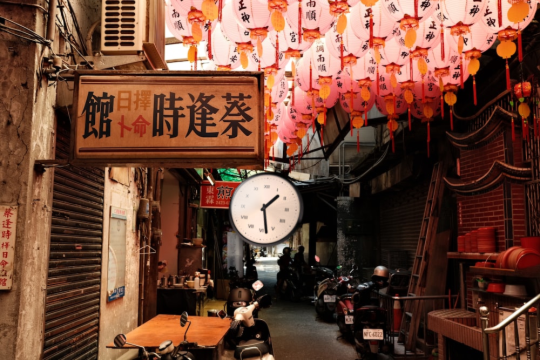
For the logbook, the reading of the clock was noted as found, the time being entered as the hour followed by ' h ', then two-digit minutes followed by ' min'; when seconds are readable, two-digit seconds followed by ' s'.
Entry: 1 h 28 min
